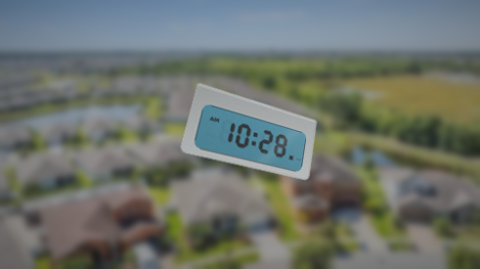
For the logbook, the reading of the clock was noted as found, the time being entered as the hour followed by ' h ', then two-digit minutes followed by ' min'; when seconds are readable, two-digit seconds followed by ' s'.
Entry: 10 h 28 min
